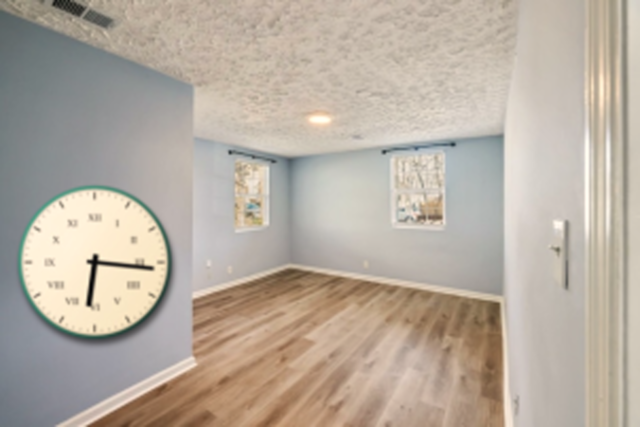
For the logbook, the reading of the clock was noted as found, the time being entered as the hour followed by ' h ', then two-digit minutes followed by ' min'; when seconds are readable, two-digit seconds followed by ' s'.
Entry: 6 h 16 min
